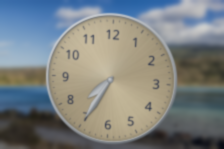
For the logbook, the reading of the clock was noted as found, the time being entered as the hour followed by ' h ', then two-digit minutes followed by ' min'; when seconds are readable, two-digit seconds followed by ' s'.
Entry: 7 h 35 min
